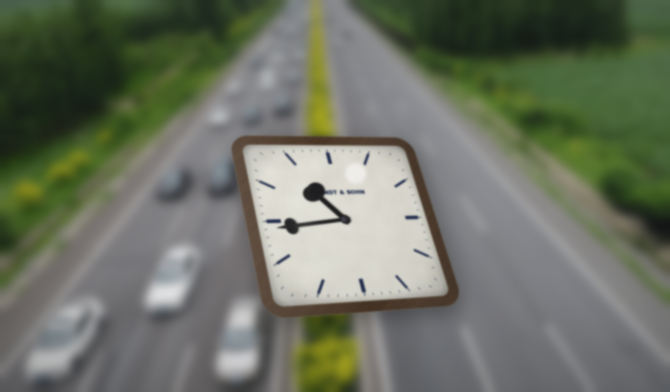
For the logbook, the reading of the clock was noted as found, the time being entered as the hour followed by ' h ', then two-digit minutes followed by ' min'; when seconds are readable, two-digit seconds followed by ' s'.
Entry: 10 h 44 min
